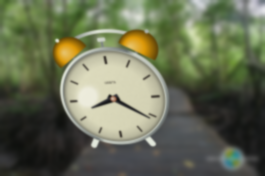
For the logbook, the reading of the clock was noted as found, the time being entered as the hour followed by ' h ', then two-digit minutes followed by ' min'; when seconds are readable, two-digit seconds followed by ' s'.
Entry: 8 h 21 min
